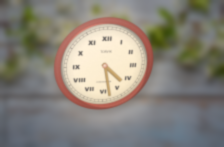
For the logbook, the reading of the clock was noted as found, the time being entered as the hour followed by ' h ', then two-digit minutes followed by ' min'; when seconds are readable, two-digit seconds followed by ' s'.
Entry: 4 h 28 min
